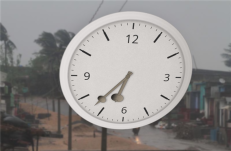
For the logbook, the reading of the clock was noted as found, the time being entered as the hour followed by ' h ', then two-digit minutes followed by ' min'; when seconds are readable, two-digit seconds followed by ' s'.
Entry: 6 h 37 min
